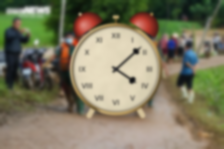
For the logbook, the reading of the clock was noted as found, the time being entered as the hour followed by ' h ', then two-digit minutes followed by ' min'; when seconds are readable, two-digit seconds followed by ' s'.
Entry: 4 h 08 min
